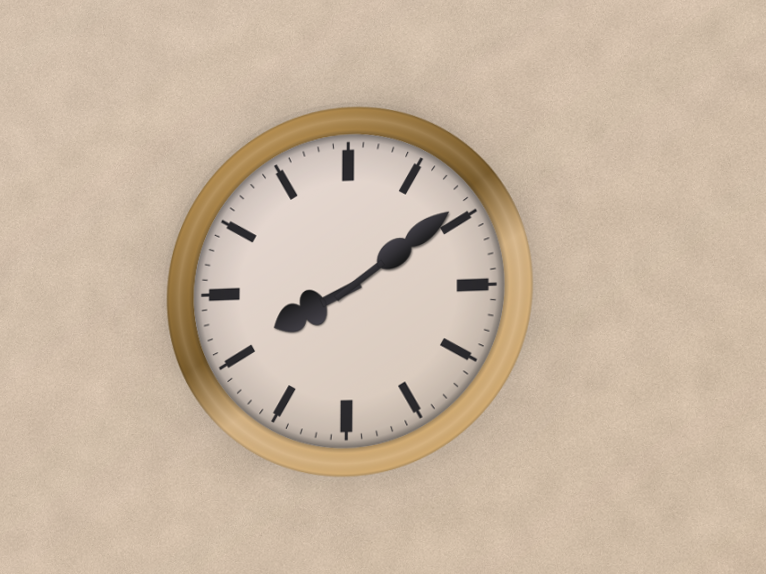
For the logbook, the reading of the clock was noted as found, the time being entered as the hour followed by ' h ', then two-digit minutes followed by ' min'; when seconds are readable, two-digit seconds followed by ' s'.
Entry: 8 h 09 min
